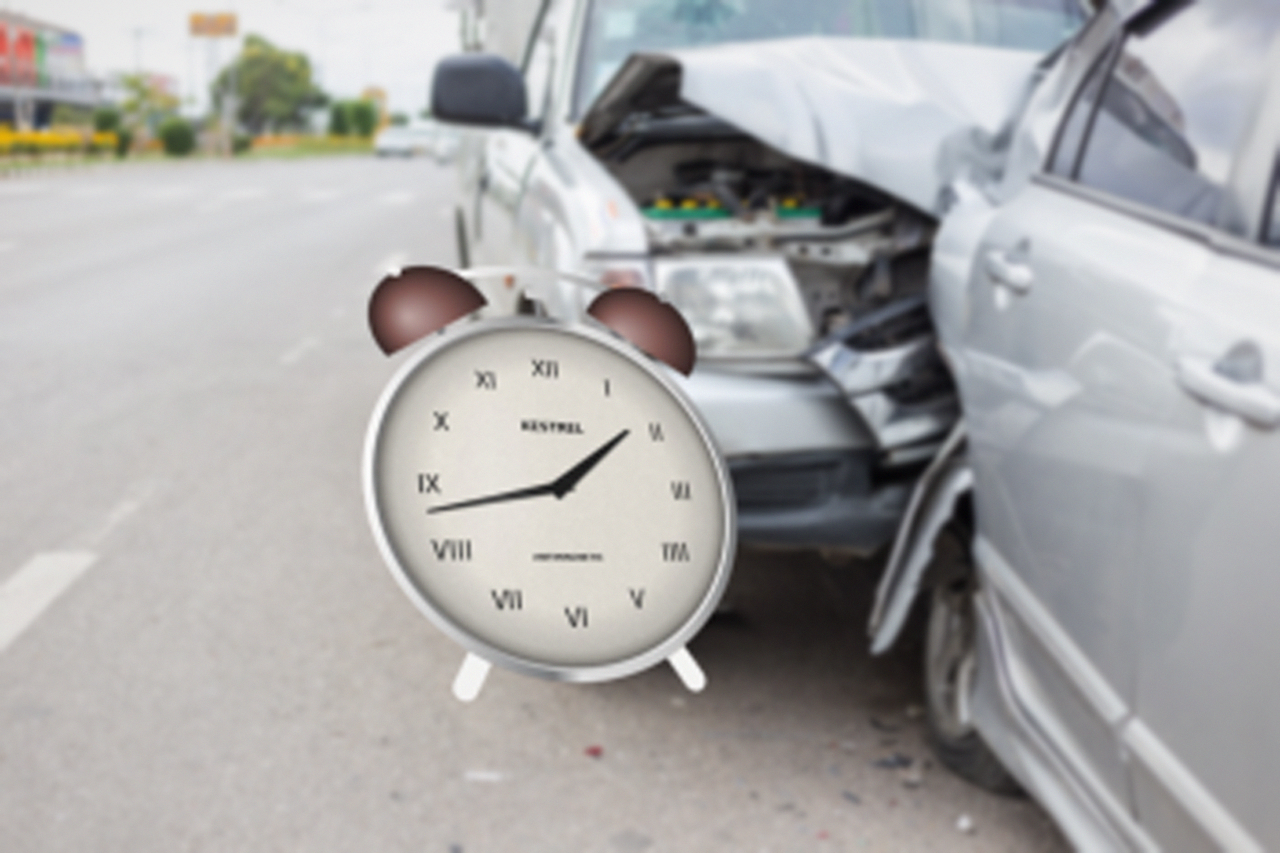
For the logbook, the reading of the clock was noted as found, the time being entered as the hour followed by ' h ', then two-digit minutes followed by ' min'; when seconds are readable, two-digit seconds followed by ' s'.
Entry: 1 h 43 min
